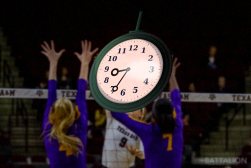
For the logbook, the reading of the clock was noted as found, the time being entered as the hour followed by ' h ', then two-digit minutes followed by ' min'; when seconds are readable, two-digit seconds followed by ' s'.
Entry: 8 h 34 min
